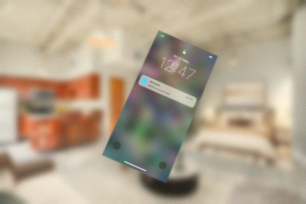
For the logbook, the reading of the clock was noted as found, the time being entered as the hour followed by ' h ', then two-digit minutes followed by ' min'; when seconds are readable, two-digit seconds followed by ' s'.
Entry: 12 h 47 min
